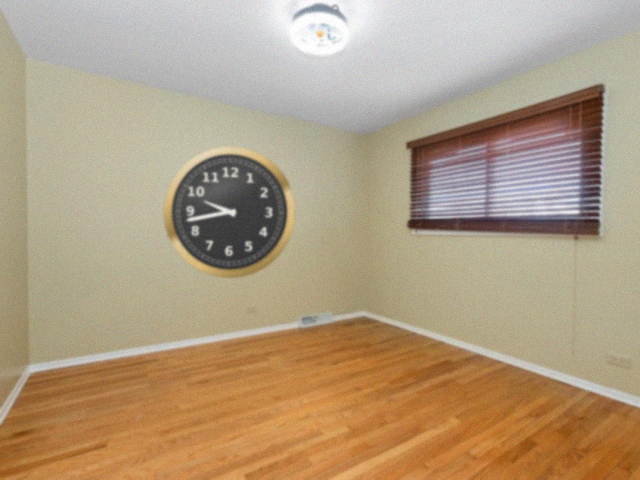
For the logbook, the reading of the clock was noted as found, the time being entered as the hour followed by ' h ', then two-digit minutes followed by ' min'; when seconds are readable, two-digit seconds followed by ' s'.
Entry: 9 h 43 min
